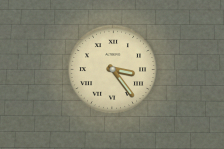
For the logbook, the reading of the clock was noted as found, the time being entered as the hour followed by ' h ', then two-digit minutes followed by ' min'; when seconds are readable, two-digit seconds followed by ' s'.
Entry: 3 h 24 min
